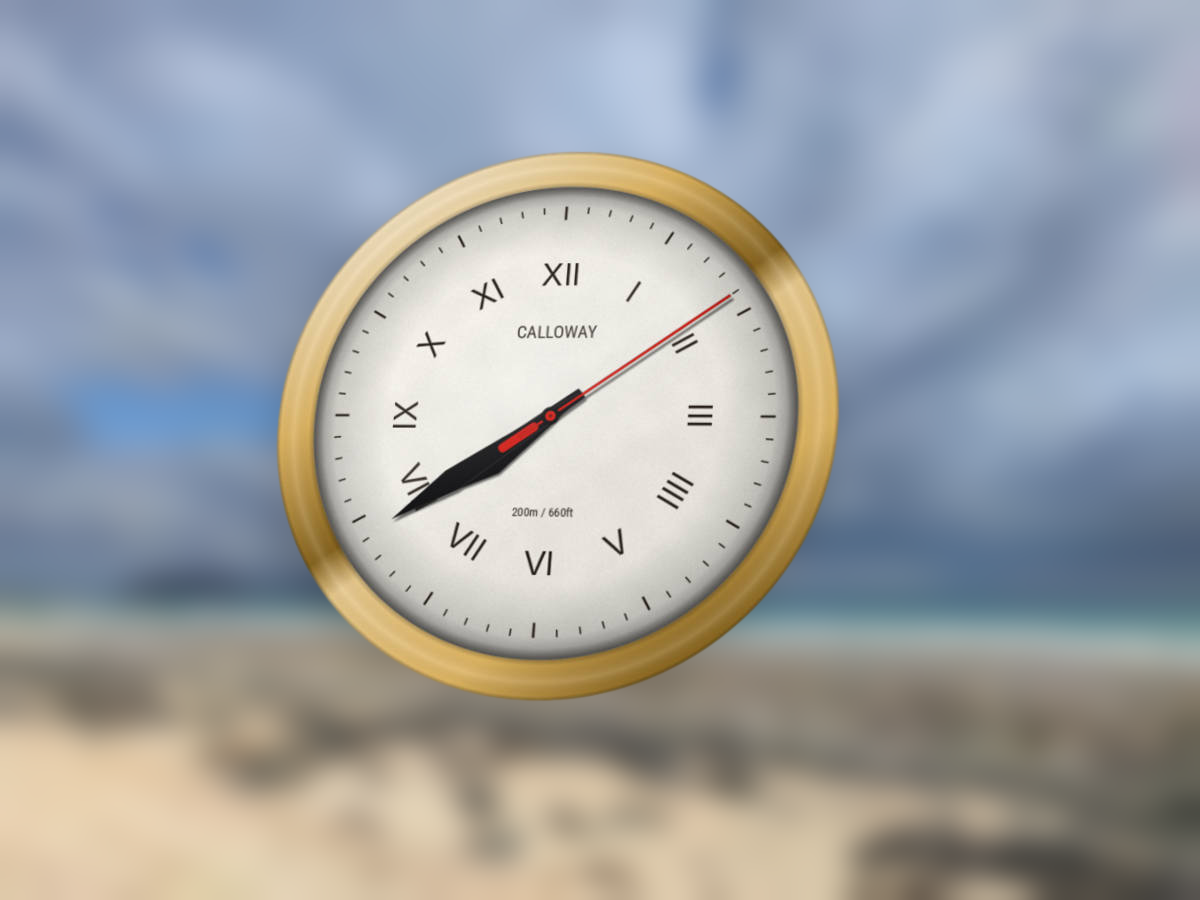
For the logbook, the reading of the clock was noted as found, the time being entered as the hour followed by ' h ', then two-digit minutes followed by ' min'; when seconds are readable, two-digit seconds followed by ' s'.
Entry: 7 h 39 min 09 s
